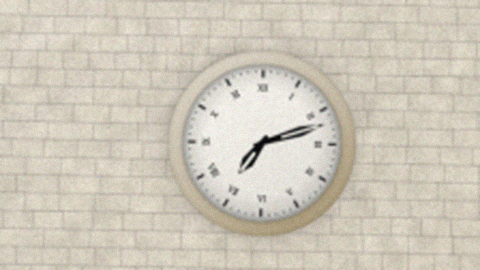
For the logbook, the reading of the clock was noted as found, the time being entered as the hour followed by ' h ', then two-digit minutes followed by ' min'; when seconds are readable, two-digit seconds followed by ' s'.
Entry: 7 h 12 min
